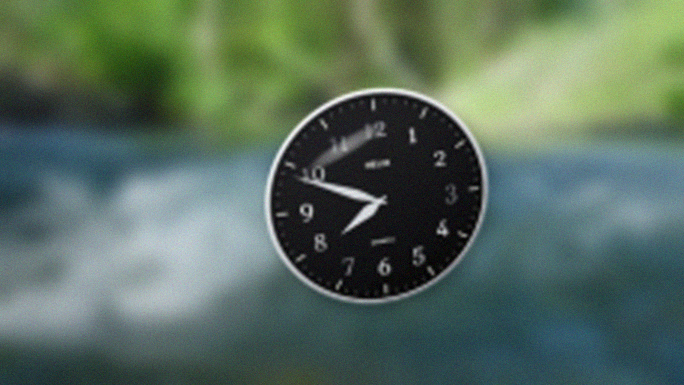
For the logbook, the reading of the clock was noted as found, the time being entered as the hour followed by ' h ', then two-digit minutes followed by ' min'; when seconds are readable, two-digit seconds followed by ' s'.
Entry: 7 h 49 min
